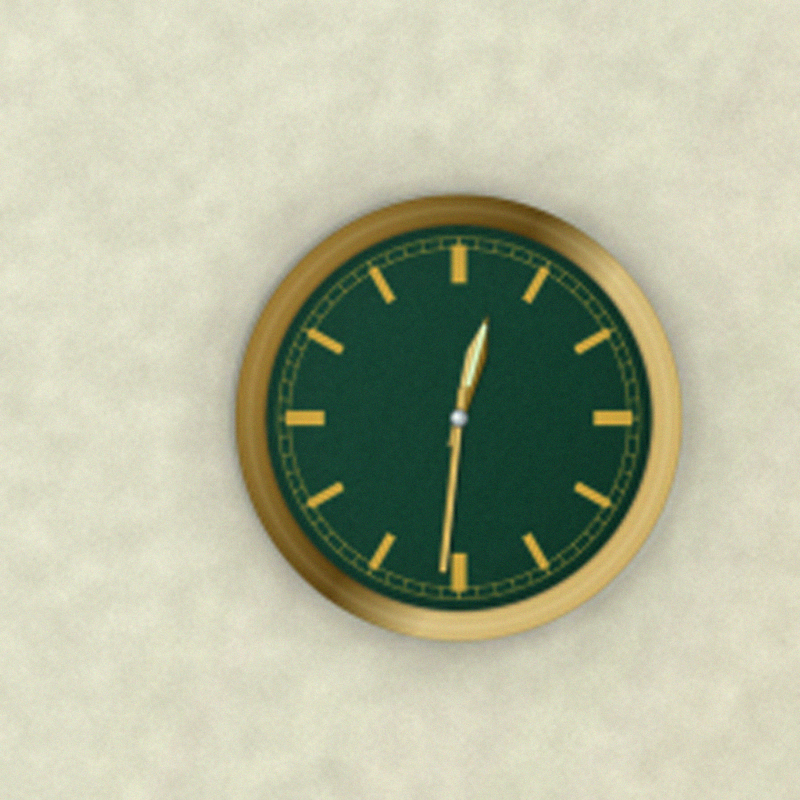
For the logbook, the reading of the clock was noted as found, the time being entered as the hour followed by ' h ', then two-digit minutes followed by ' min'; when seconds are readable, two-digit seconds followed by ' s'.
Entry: 12 h 31 min
